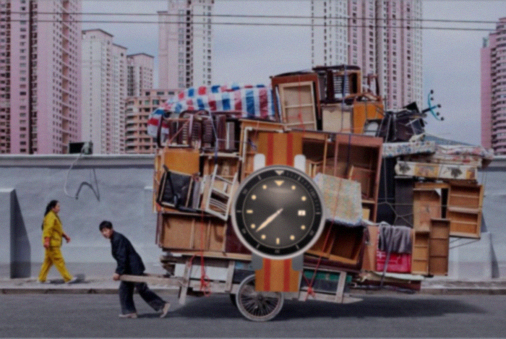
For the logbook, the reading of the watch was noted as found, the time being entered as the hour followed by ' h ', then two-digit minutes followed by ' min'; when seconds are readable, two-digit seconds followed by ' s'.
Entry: 7 h 38 min
